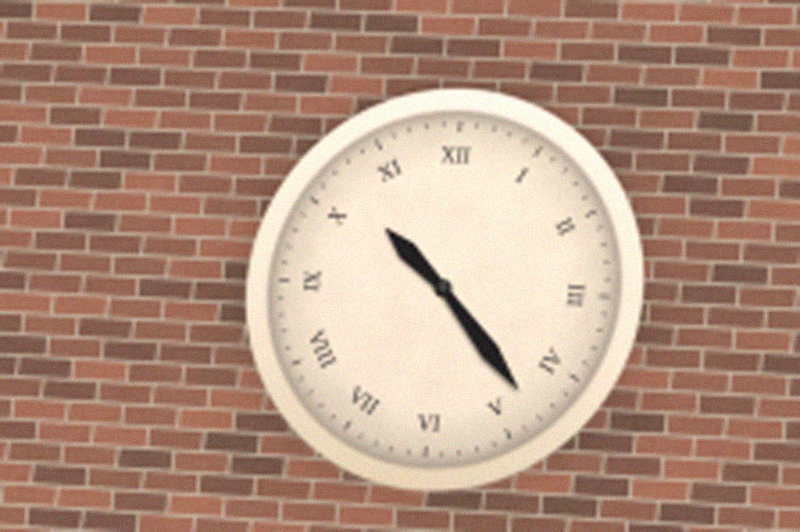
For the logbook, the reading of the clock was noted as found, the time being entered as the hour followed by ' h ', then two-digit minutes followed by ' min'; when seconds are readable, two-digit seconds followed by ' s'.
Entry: 10 h 23 min
